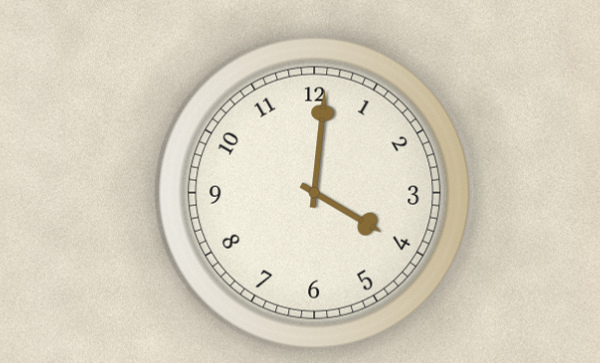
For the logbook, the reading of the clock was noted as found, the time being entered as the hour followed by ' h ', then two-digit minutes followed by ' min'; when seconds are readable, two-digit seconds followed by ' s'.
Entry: 4 h 01 min
